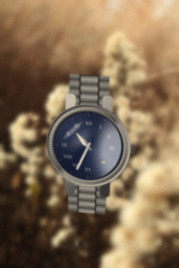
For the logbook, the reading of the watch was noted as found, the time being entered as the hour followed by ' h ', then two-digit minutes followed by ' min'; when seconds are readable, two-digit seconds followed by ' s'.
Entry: 10 h 34 min
